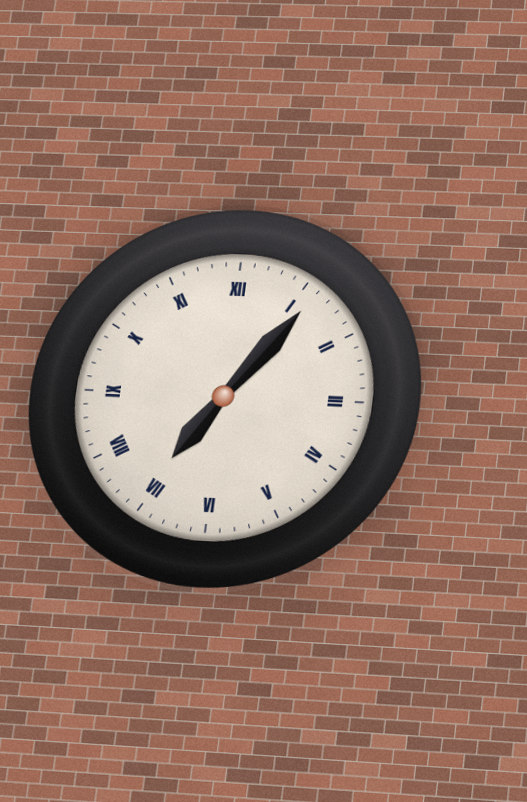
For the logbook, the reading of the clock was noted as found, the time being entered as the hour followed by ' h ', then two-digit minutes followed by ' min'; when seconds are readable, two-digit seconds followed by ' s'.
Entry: 7 h 06 min
